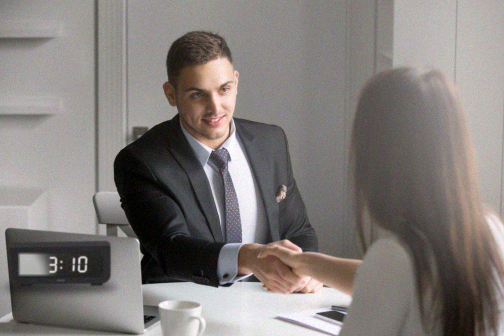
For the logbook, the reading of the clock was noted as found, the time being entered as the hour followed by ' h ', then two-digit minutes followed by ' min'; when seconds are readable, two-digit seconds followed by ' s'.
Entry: 3 h 10 min
